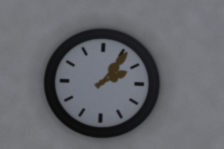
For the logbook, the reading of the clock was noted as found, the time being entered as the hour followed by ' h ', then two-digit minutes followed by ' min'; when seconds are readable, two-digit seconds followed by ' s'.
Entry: 2 h 06 min
